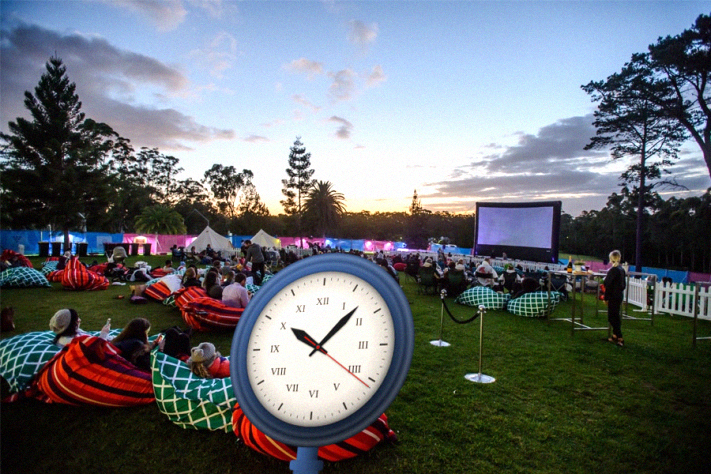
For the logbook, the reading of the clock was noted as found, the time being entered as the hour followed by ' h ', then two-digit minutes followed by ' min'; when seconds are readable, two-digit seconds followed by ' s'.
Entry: 10 h 07 min 21 s
